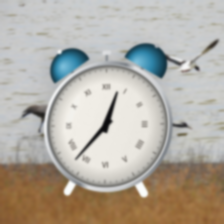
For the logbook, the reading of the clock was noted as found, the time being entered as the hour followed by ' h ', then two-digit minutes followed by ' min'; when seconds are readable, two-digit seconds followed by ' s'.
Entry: 12 h 37 min
